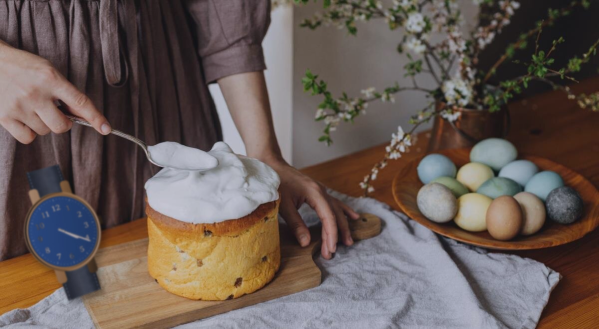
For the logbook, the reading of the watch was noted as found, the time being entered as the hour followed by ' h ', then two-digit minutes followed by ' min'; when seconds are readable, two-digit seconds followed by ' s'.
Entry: 4 h 21 min
